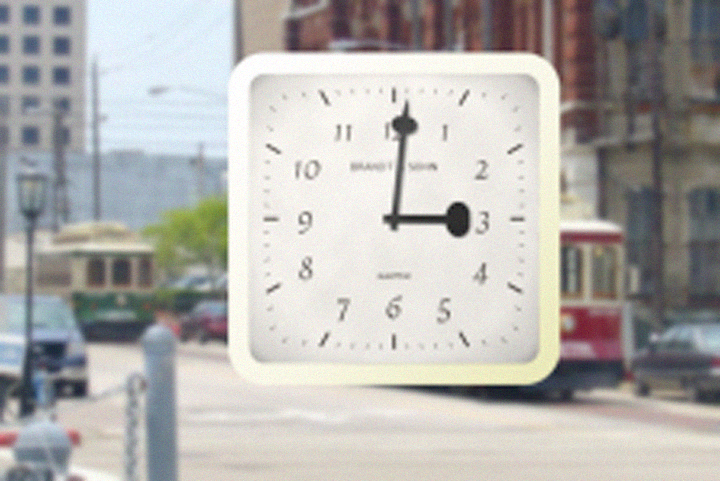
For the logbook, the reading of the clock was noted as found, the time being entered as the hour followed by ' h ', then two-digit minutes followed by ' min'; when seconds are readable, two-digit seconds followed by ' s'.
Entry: 3 h 01 min
